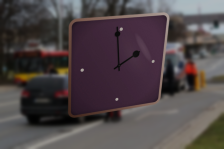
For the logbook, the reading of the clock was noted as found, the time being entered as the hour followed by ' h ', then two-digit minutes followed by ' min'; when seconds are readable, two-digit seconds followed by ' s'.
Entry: 1 h 59 min
